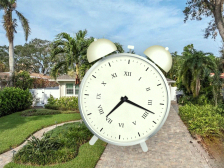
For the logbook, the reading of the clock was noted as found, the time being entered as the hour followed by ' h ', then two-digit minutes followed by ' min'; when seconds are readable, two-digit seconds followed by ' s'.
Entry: 7 h 18 min
